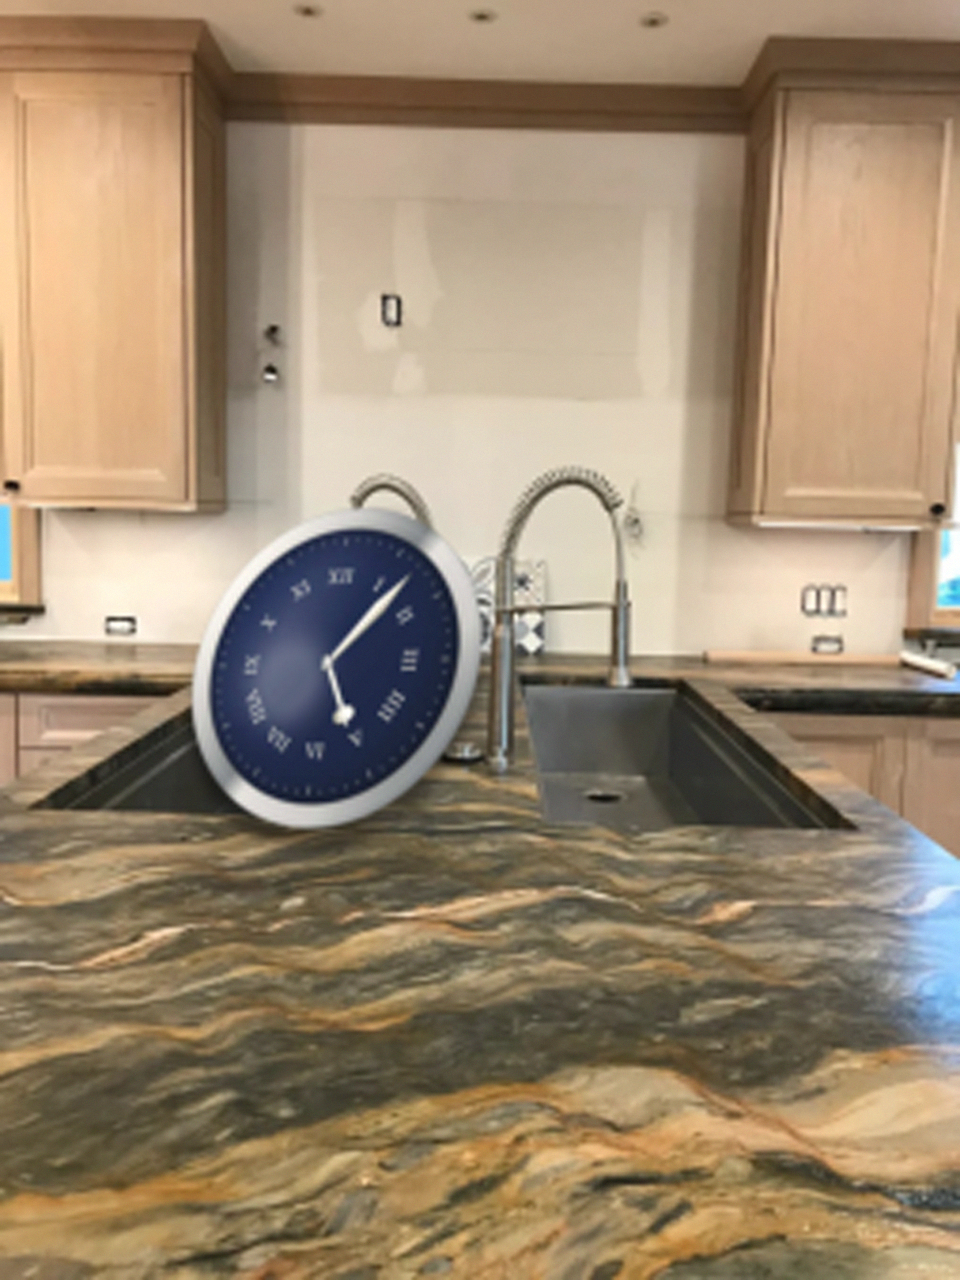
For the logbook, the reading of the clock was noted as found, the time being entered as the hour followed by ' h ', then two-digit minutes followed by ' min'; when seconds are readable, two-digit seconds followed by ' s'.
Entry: 5 h 07 min
